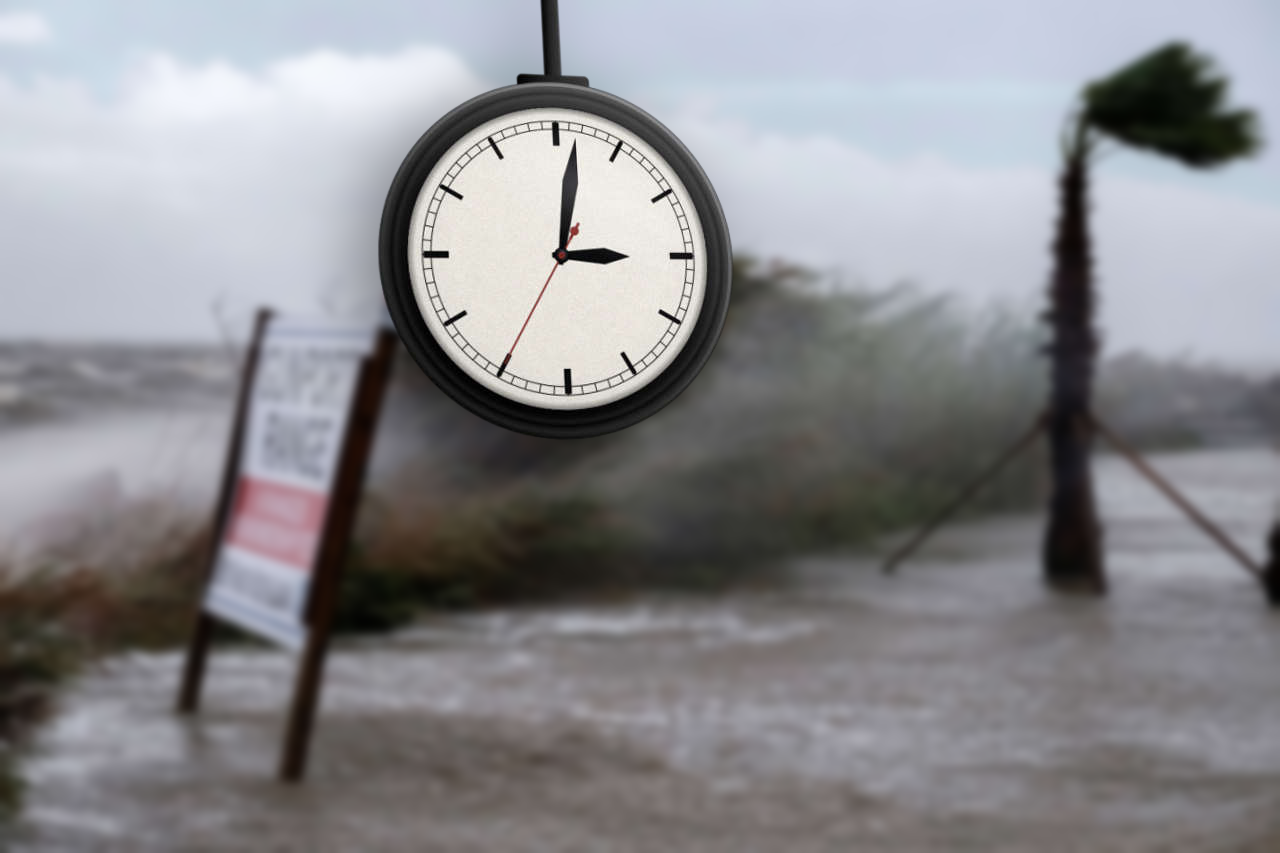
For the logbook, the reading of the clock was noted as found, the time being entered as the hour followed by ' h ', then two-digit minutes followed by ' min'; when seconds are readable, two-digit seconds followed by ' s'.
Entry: 3 h 01 min 35 s
